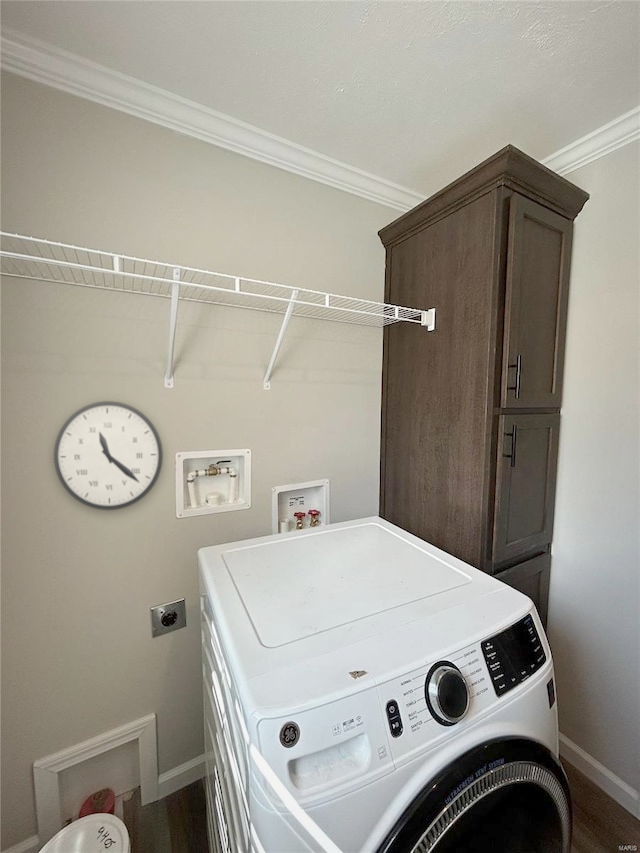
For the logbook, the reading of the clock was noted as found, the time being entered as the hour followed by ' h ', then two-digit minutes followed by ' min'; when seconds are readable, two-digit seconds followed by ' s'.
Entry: 11 h 22 min
